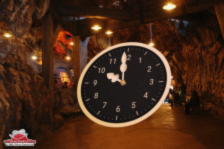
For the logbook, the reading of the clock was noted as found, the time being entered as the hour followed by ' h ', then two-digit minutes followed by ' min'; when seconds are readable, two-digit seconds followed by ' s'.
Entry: 9 h 59 min
